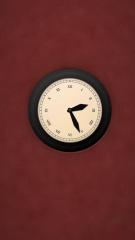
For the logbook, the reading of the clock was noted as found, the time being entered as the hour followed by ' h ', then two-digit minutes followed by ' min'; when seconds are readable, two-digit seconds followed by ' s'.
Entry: 2 h 26 min
